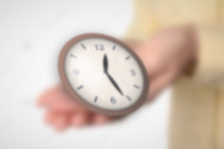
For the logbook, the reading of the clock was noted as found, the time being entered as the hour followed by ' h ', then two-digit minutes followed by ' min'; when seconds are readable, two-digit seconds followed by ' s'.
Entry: 12 h 26 min
